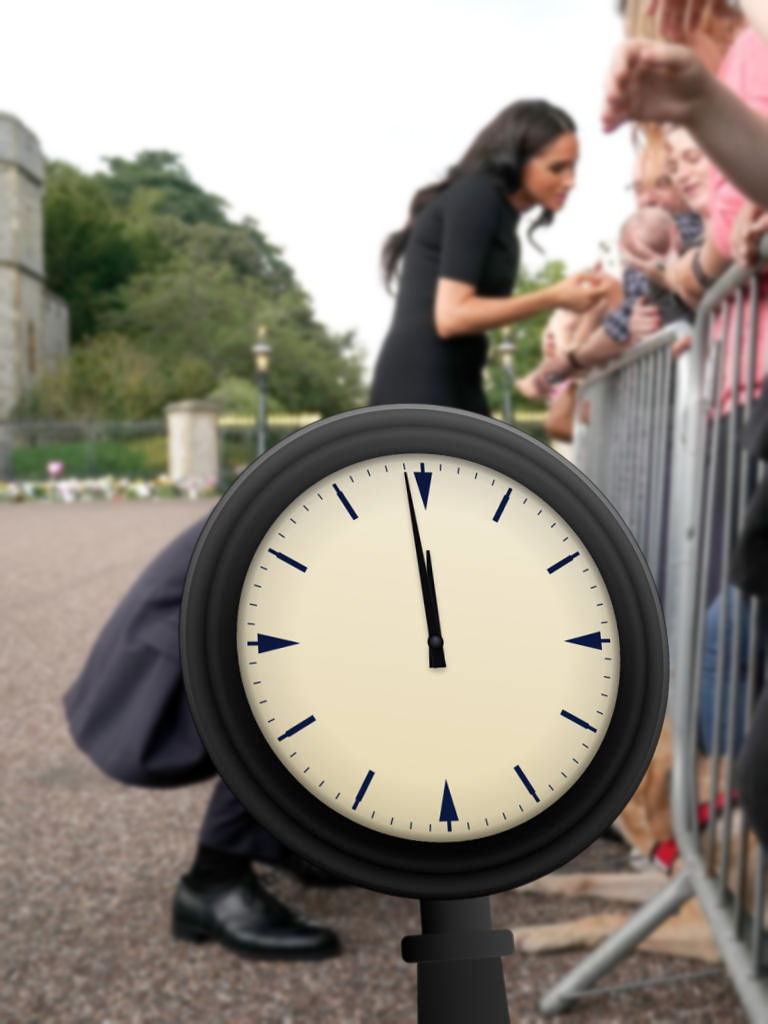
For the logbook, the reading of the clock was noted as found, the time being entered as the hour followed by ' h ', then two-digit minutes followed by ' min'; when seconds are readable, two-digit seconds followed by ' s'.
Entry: 11 h 59 min
